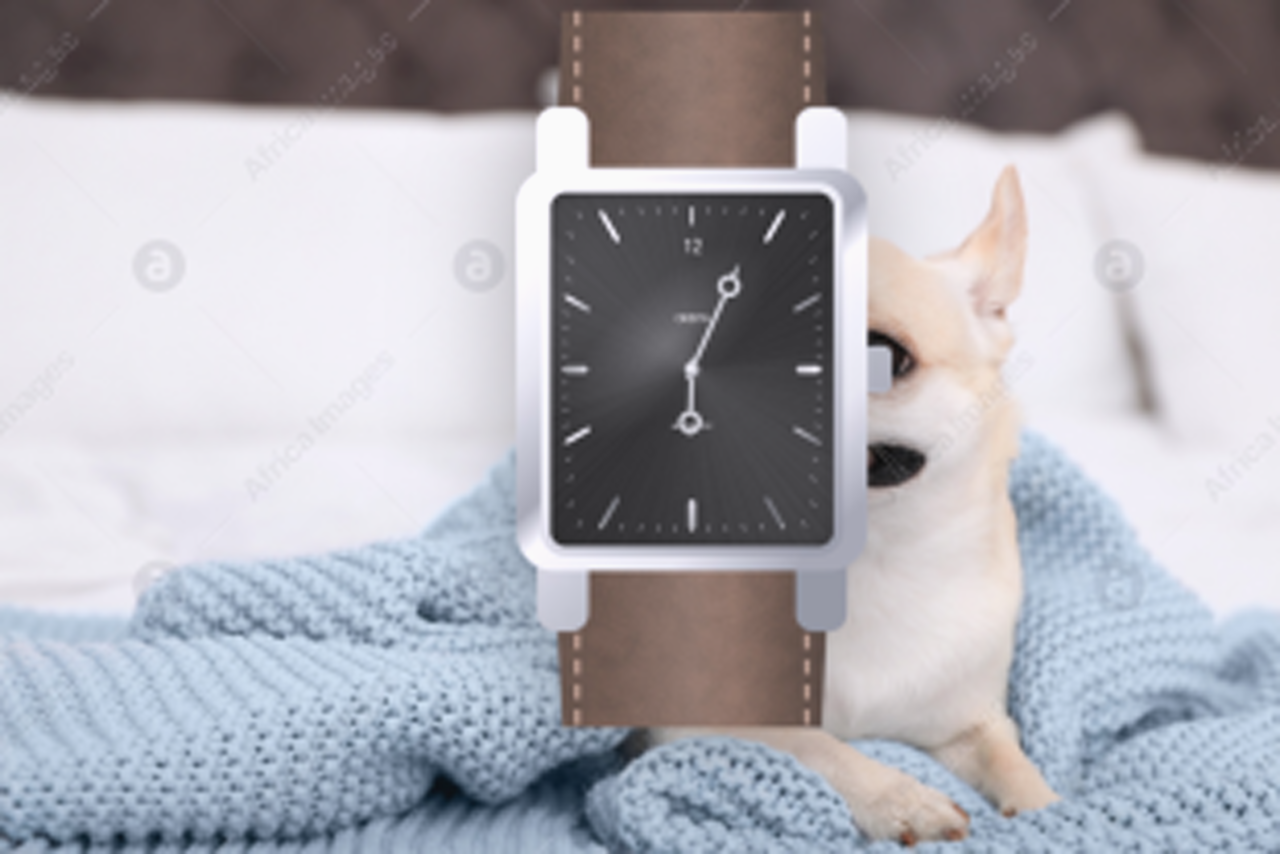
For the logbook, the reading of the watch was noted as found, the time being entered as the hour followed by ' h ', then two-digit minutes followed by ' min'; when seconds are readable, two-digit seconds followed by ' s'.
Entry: 6 h 04 min
